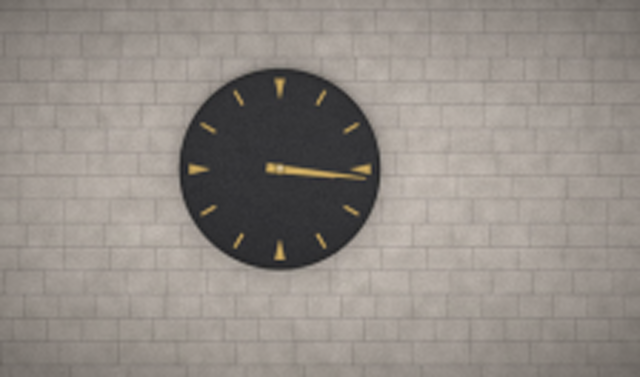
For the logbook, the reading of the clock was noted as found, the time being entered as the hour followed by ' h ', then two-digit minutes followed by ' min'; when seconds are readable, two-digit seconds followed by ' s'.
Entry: 3 h 16 min
